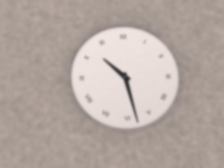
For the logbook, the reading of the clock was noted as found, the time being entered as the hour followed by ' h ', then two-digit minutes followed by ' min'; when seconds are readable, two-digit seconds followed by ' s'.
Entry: 10 h 28 min
